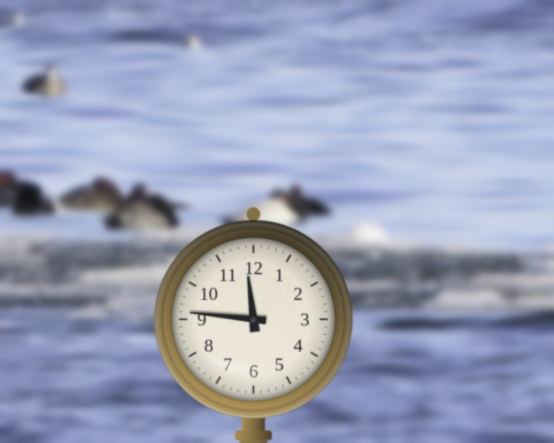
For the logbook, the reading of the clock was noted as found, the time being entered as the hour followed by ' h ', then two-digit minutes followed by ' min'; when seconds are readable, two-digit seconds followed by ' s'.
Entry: 11 h 46 min
